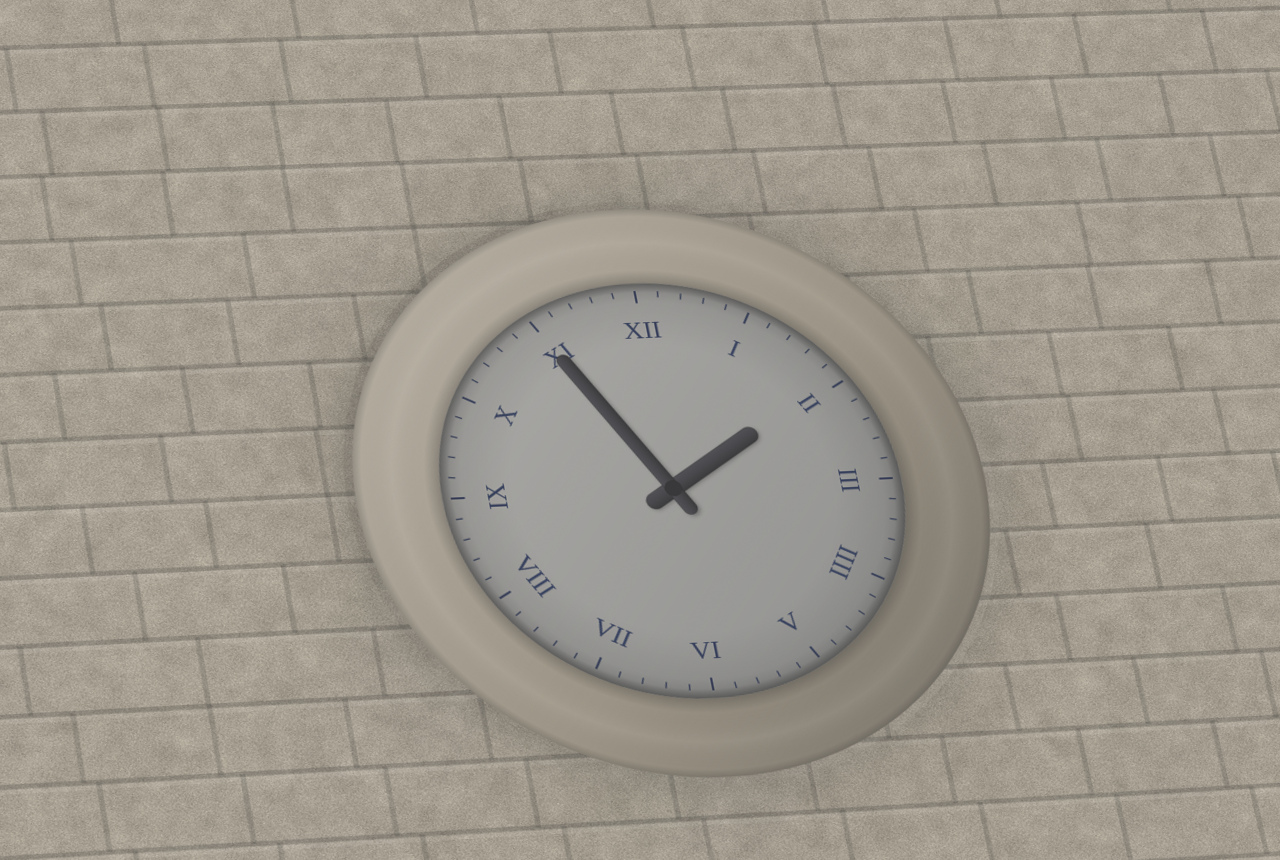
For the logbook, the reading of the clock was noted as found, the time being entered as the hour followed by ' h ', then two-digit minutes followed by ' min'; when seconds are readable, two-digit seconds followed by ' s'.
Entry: 1 h 55 min
